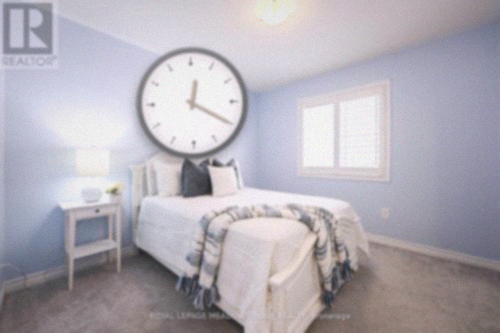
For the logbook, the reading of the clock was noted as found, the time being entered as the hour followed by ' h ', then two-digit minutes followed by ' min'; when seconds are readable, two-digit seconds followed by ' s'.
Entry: 12 h 20 min
